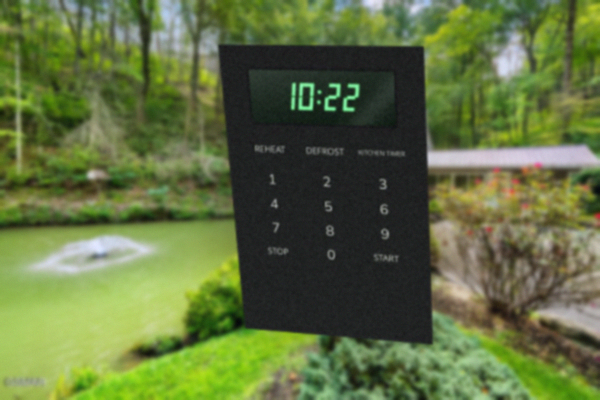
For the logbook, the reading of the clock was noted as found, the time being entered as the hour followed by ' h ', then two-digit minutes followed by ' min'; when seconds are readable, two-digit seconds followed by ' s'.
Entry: 10 h 22 min
